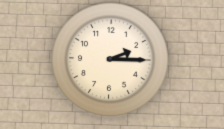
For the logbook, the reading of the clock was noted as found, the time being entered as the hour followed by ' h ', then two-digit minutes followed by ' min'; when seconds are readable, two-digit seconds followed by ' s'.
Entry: 2 h 15 min
